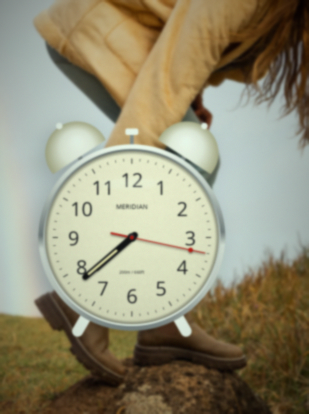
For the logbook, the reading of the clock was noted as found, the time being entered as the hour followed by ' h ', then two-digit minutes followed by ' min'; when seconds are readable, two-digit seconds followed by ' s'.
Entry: 7 h 38 min 17 s
